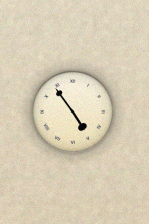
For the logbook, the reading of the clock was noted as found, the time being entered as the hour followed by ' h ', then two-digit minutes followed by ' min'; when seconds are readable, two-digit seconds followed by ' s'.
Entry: 4 h 54 min
